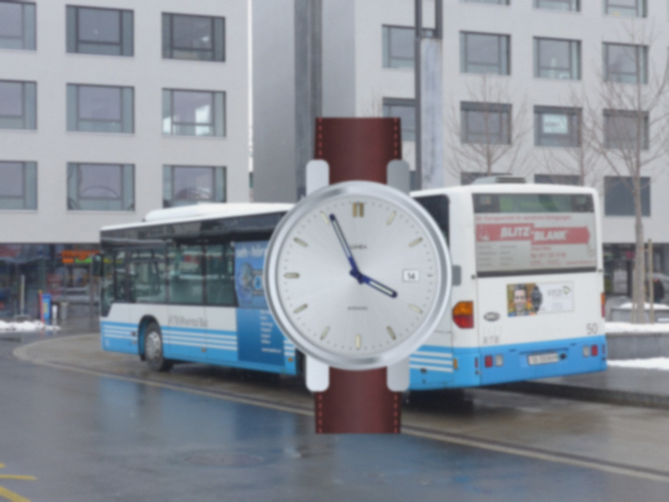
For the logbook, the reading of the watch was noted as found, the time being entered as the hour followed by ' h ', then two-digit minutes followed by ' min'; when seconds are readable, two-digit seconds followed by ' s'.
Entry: 3 h 56 min
